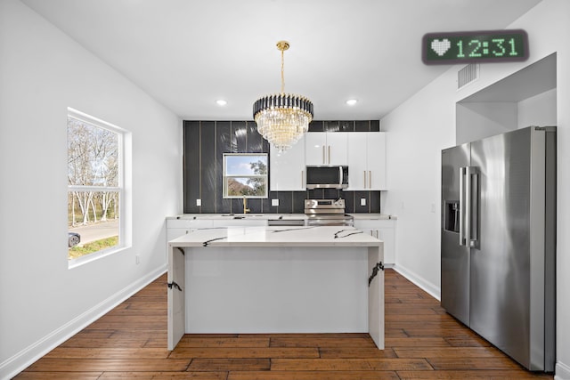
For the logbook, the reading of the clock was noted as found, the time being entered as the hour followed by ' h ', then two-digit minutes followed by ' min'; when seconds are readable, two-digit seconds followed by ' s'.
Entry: 12 h 31 min
